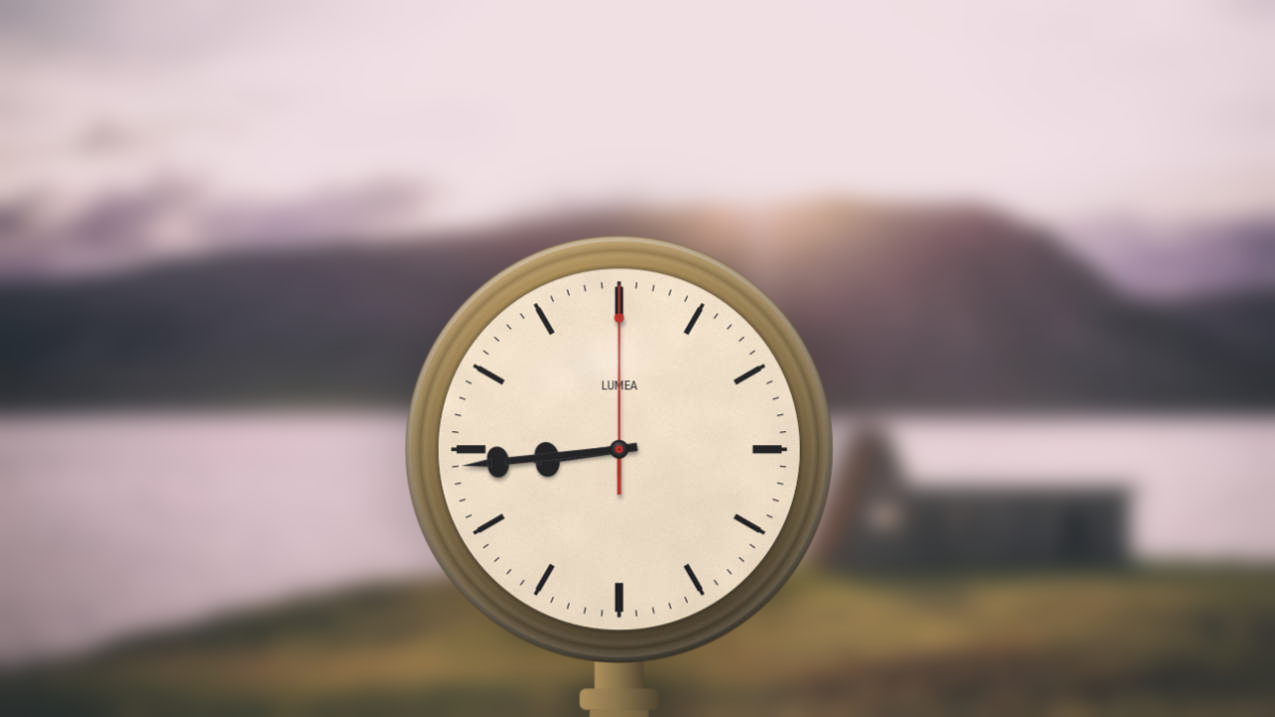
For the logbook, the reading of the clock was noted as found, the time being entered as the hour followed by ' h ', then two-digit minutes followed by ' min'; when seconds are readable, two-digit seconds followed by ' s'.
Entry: 8 h 44 min 00 s
